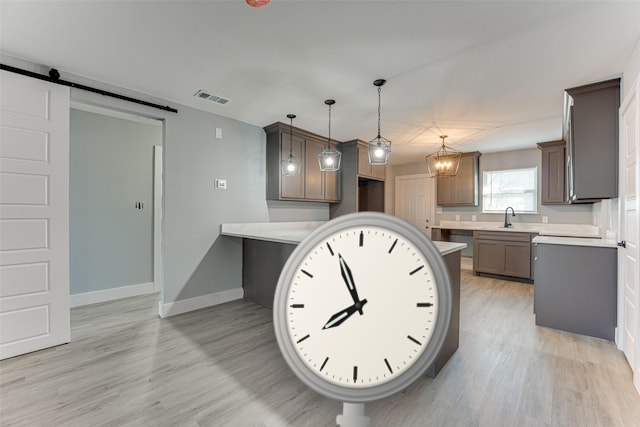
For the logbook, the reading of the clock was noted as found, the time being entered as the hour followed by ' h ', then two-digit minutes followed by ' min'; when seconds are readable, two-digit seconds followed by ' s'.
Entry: 7 h 56 min
